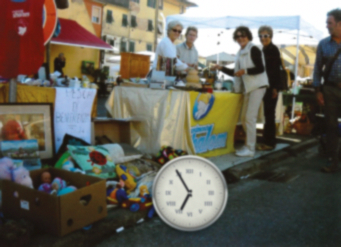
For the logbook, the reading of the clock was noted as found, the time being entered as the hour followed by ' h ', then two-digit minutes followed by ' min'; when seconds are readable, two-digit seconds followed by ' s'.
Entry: 6 h 55 min
